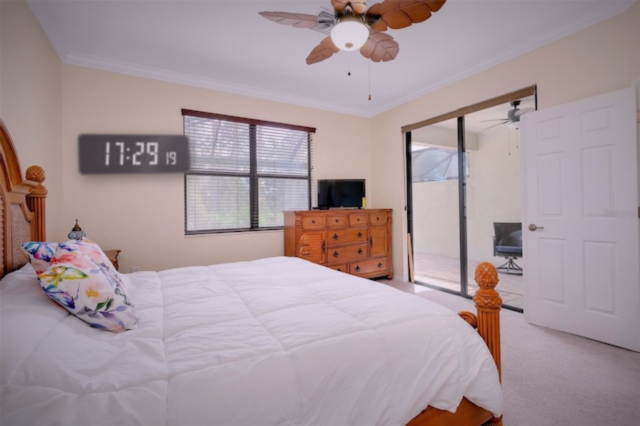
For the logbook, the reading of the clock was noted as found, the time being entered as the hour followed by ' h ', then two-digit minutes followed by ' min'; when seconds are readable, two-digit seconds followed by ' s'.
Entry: 17 h 29 min 19 s
